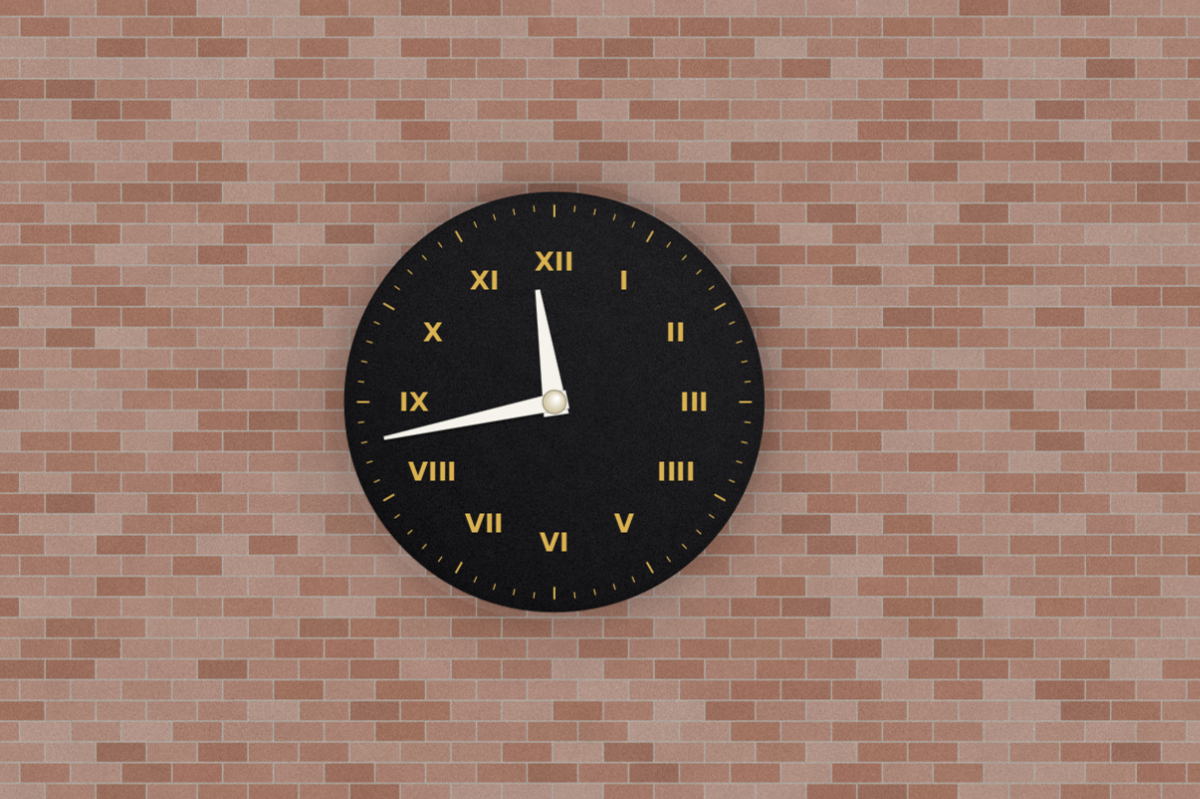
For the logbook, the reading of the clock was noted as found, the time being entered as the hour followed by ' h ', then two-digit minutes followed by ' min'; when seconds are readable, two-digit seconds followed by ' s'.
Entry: 11 h 43 min
